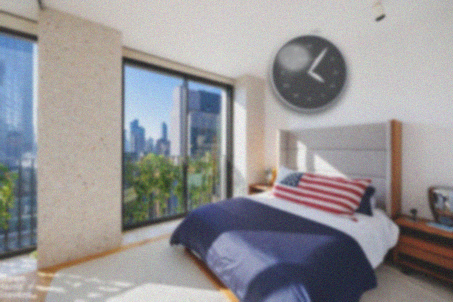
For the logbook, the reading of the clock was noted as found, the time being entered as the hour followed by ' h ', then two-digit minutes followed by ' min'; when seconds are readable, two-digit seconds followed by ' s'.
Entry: 4 h 06 min
